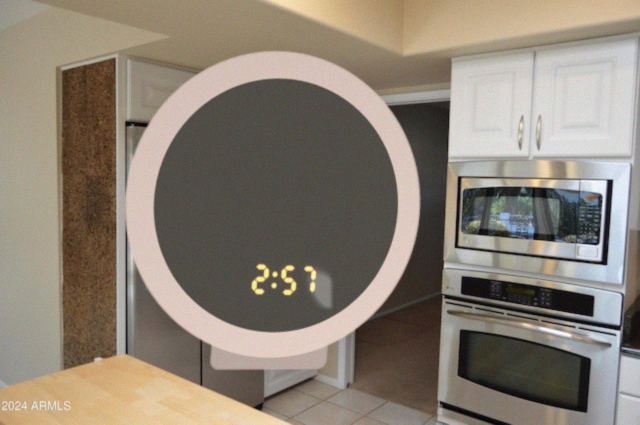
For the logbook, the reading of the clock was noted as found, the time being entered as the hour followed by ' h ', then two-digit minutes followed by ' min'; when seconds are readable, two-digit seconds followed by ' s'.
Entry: 2 h 57 min
